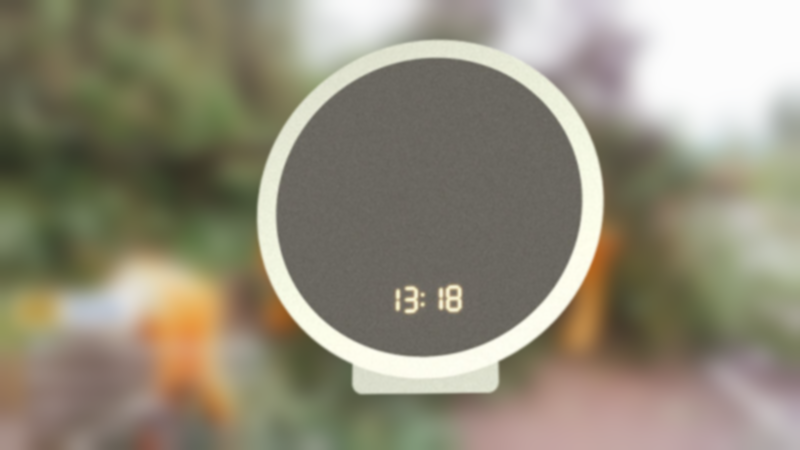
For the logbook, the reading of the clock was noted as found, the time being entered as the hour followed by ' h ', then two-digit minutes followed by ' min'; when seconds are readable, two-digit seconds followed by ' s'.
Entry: 13 h 18 min
